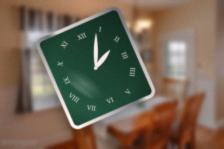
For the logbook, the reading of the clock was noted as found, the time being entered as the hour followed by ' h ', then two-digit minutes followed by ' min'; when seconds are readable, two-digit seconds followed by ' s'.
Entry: 2 h 04 min
